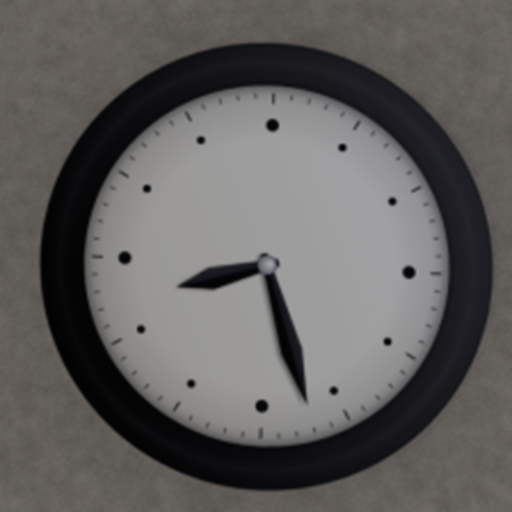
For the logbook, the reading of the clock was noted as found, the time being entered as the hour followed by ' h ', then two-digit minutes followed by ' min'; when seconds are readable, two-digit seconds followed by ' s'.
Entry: 8 h 27 min
